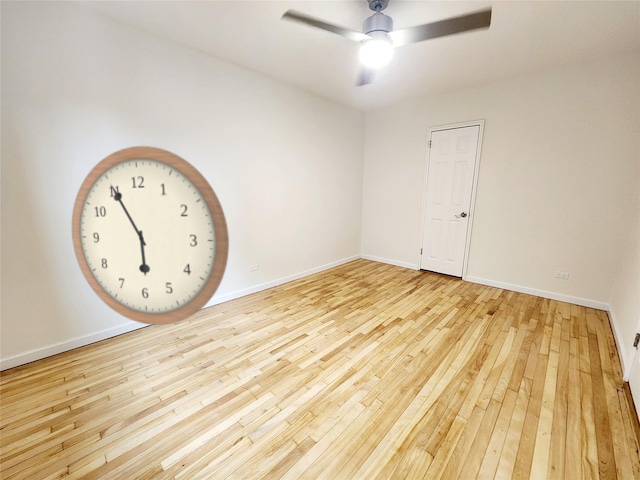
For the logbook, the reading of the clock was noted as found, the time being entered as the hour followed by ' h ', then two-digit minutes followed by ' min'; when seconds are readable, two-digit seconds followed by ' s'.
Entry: 5 h 55 min
